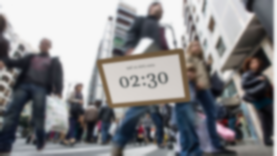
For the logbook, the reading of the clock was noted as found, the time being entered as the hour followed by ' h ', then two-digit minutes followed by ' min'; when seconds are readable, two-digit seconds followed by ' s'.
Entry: 2 h 30 min
